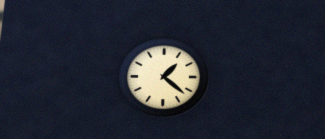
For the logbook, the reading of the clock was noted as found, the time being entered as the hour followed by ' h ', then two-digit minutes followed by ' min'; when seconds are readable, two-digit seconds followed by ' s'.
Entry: 1 h 22 min
